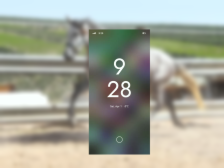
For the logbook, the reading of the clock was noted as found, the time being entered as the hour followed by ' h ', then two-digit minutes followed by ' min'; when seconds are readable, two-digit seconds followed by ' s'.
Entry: 9 h 28 min
